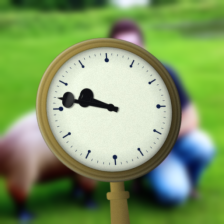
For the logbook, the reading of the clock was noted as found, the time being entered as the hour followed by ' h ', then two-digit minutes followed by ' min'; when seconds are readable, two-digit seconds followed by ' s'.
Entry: 9 h 47 min
